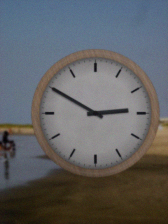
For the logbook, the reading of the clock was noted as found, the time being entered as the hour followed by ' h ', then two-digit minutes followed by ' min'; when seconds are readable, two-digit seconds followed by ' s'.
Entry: 2 h 50 min
